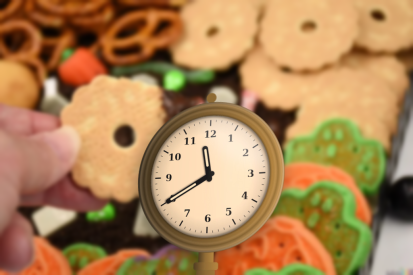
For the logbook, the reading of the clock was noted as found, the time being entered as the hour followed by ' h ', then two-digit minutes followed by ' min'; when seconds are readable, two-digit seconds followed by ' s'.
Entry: 11 h 40 min
